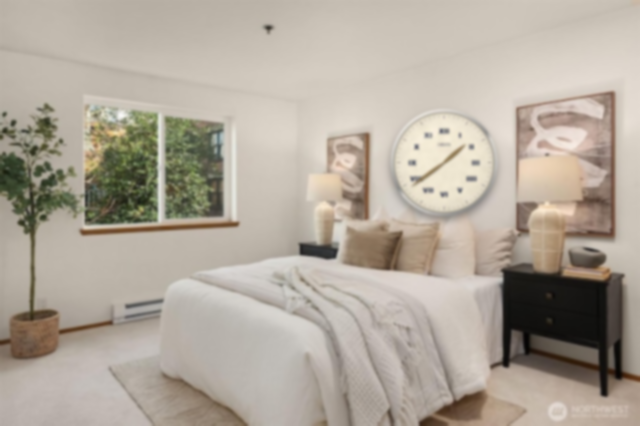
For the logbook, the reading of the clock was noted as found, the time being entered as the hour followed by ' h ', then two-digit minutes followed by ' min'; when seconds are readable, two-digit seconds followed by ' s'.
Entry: 1 h 39 min
